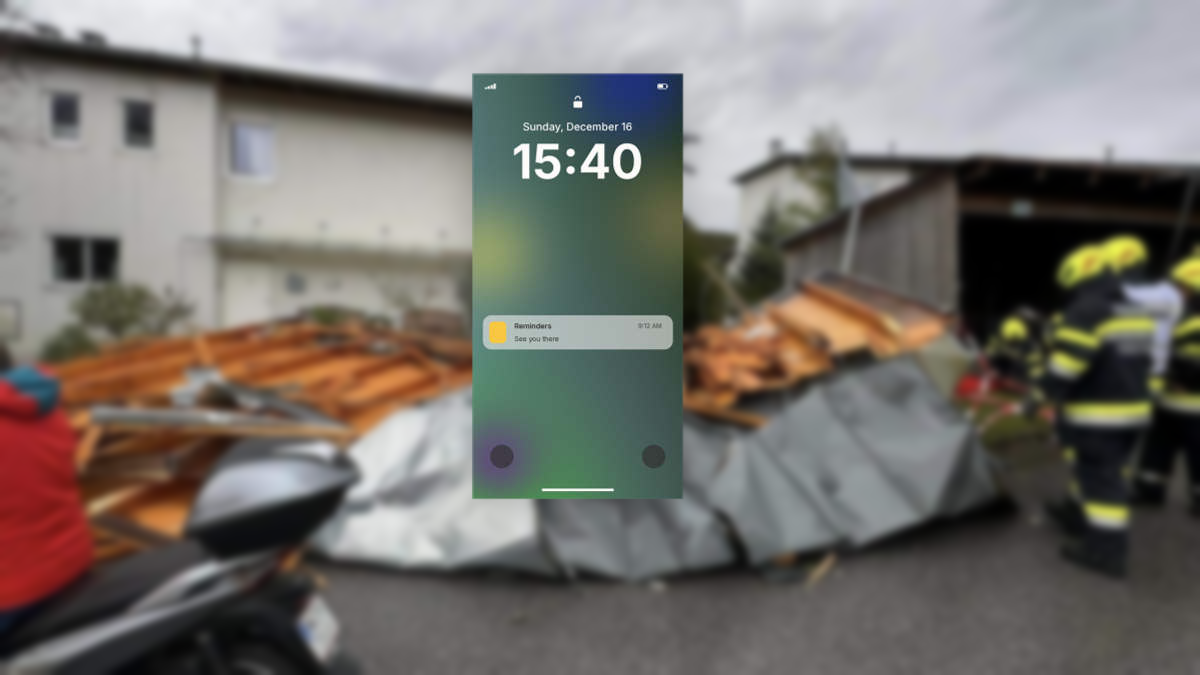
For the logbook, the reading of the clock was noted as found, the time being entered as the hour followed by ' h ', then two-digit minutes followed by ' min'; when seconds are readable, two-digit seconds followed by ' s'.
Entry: 15 h 40 min
